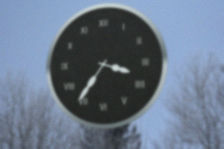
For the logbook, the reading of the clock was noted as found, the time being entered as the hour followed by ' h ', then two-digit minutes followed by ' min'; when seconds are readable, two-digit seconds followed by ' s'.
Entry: 3 h 36 min
